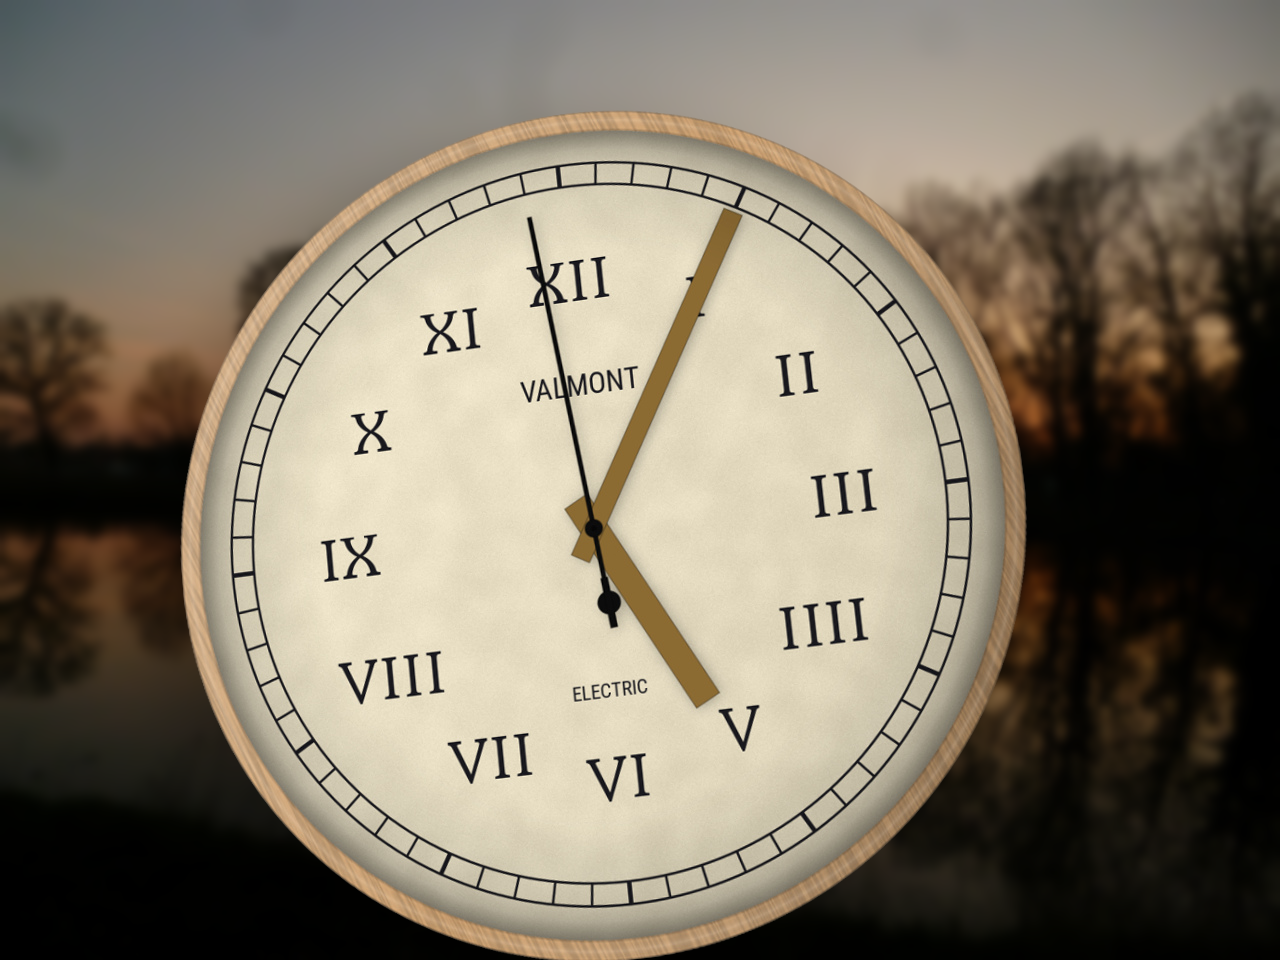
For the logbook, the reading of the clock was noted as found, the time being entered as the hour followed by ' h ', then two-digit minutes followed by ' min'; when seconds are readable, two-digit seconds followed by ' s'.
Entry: 5 h 04 min 59 s
